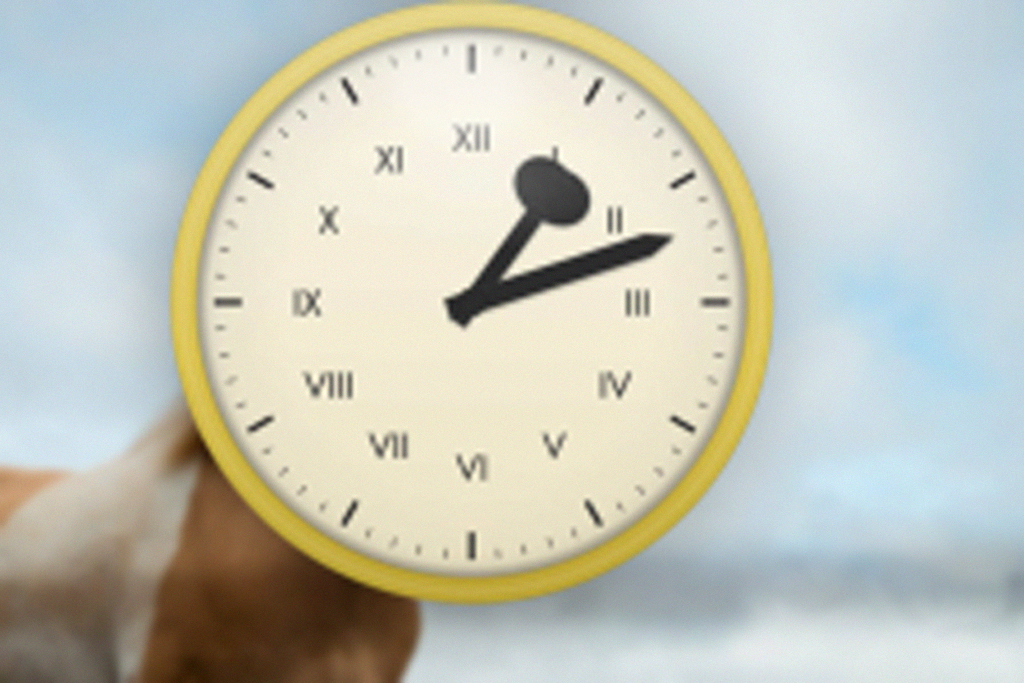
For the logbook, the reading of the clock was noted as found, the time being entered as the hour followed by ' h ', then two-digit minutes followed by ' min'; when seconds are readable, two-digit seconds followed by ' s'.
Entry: 1 h 12 min
